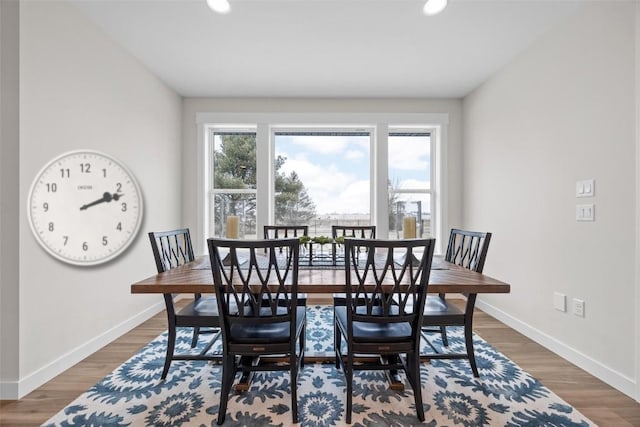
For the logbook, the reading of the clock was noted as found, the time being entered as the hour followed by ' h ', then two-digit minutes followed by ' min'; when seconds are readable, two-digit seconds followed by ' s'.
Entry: 2 h 12 min
